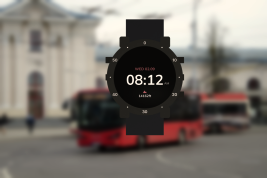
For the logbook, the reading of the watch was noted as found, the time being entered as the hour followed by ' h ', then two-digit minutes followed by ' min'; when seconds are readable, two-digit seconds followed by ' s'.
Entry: 8 h 12 min
